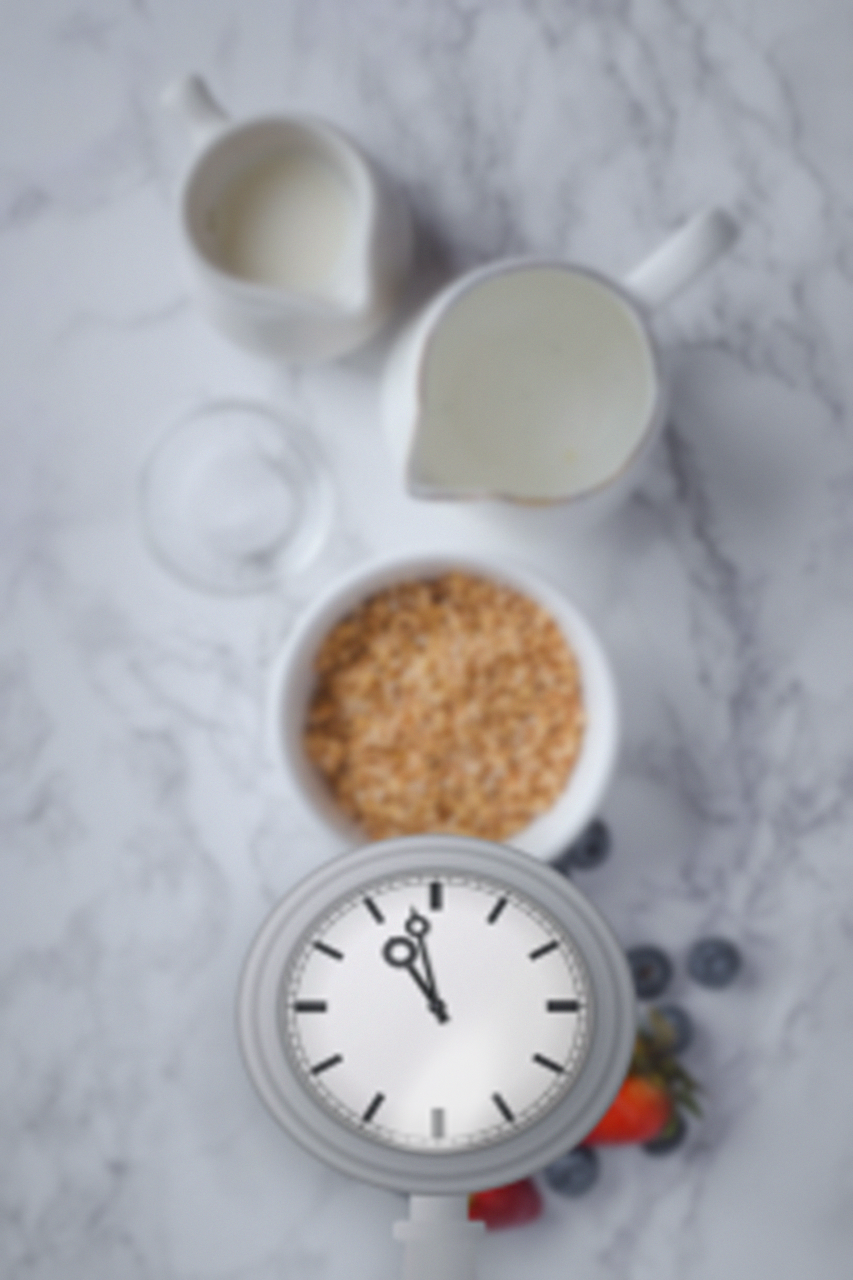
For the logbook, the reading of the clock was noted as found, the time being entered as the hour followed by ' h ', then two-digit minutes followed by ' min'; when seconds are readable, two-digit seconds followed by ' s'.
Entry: 10 h 58 min
